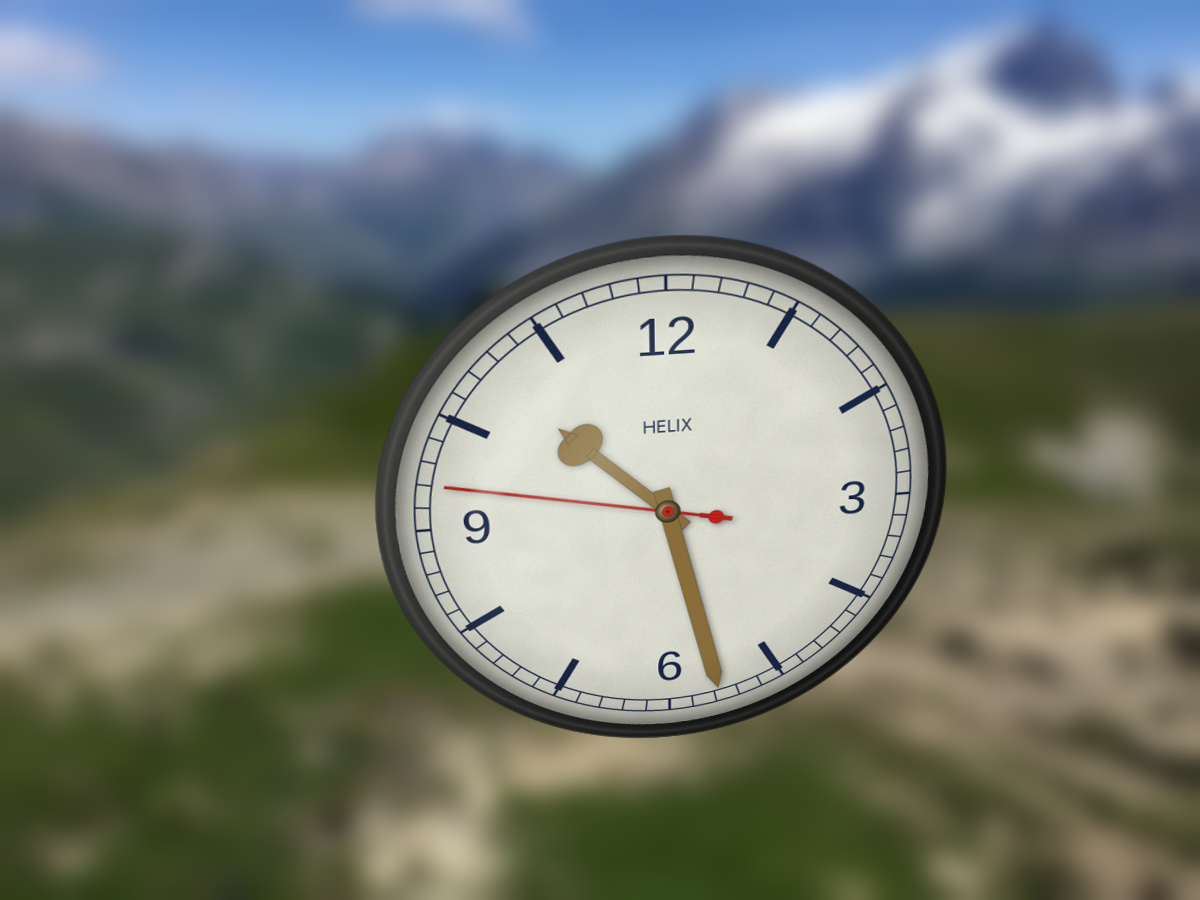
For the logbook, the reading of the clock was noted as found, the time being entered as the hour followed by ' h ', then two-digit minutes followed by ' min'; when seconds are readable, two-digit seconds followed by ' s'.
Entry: 10 h 27 min 47 s
